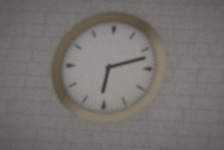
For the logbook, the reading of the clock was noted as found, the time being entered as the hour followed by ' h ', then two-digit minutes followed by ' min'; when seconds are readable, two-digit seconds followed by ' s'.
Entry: 6 h 12 min
